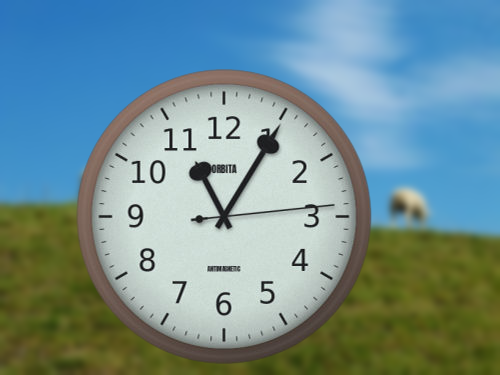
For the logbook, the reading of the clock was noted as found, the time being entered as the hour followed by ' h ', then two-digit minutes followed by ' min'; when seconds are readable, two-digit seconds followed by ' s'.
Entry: 11 h 05 min 14 s
